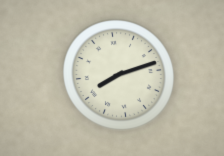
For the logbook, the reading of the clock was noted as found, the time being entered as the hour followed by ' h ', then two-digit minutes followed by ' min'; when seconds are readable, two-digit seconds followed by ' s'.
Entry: 8 h 13 min
